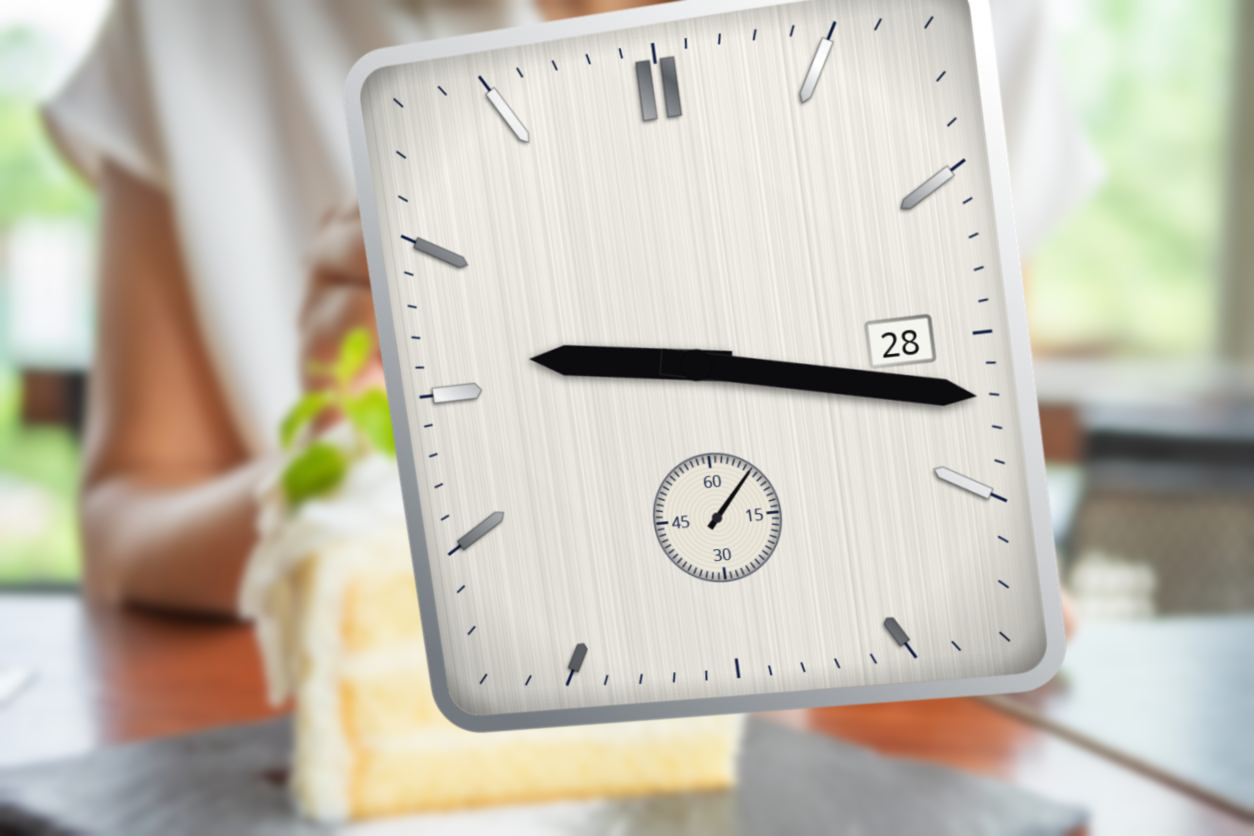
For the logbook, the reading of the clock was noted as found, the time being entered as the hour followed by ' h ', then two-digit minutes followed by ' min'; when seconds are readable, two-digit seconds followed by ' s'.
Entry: 9 h 17 min 07 s
